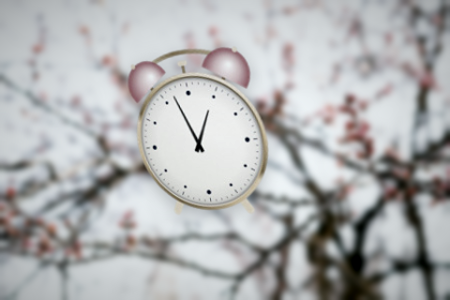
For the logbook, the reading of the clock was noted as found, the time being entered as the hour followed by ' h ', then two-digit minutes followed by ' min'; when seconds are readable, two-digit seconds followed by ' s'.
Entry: 12 h 57 min
